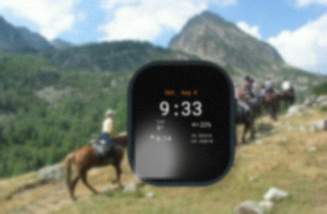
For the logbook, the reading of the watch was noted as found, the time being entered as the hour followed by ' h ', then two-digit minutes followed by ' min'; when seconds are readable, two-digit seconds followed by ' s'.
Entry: 9 h 33 min
